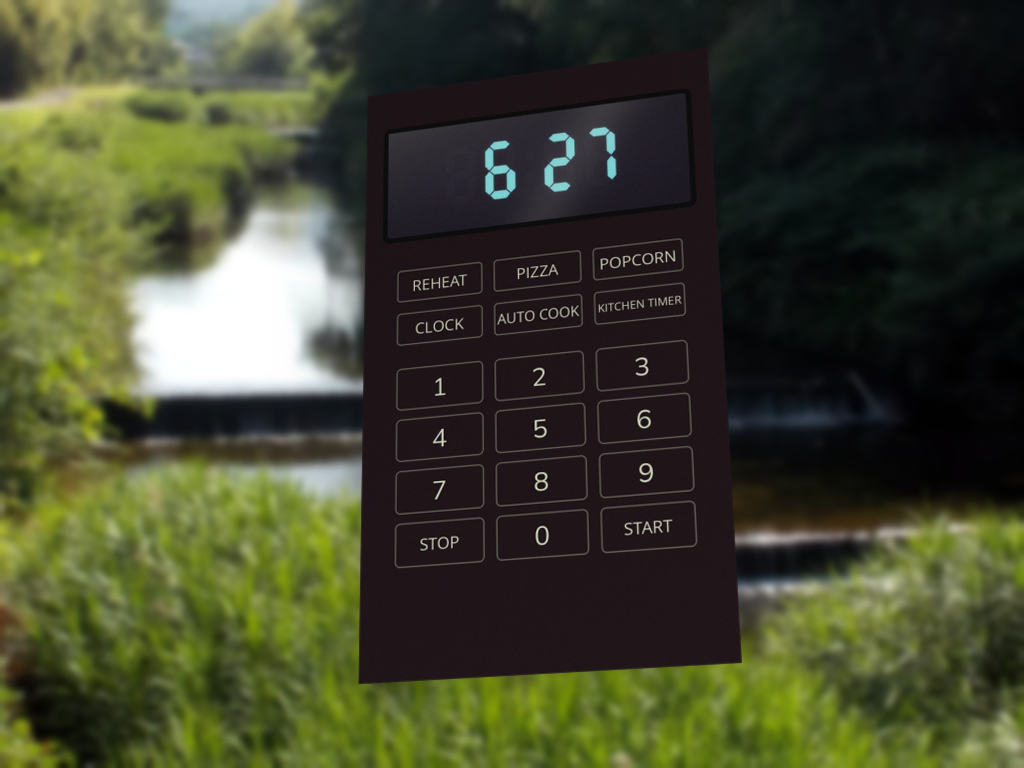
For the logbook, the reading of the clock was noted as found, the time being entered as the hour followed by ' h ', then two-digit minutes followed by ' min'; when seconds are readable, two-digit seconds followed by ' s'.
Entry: 6 h 27 min
